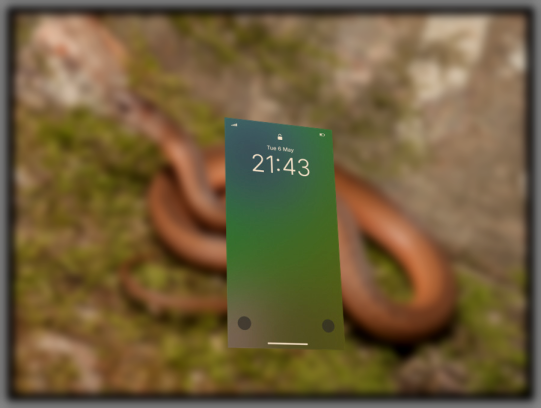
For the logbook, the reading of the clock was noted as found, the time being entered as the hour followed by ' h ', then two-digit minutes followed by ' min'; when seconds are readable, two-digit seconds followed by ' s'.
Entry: 21 h 43 min
